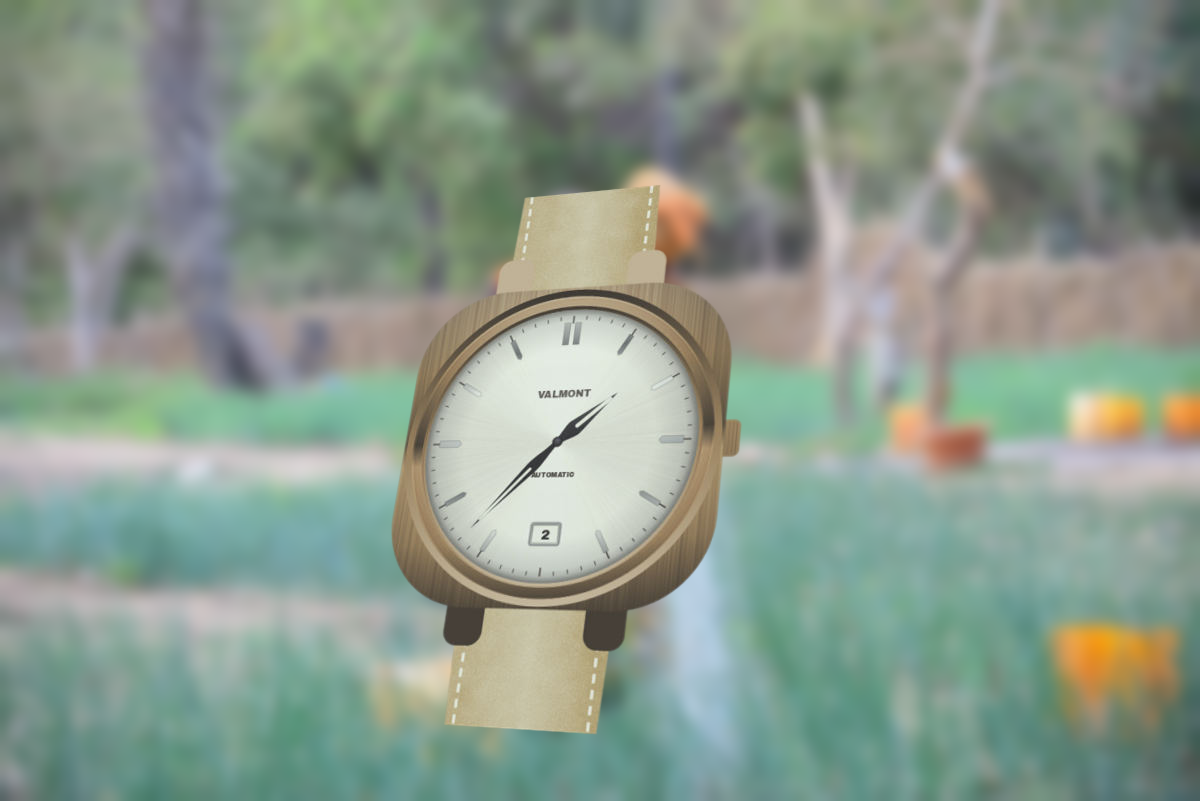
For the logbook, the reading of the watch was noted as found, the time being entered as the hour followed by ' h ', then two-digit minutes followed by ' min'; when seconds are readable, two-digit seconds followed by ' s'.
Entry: 1 h 37 min
